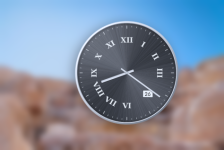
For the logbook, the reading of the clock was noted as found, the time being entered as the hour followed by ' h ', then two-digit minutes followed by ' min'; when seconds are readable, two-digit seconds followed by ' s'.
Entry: 8 h 21 min
